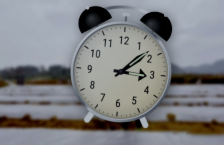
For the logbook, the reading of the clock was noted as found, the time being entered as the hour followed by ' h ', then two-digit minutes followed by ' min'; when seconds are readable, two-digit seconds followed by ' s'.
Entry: 3 h 08 min
